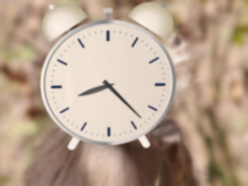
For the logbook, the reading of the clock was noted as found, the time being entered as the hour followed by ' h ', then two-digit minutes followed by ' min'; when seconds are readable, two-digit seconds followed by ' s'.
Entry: 8 h 23 min
